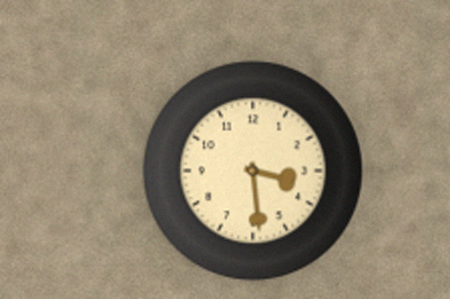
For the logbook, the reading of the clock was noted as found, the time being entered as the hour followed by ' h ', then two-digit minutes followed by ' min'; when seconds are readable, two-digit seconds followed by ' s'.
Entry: 3 h 29 min
